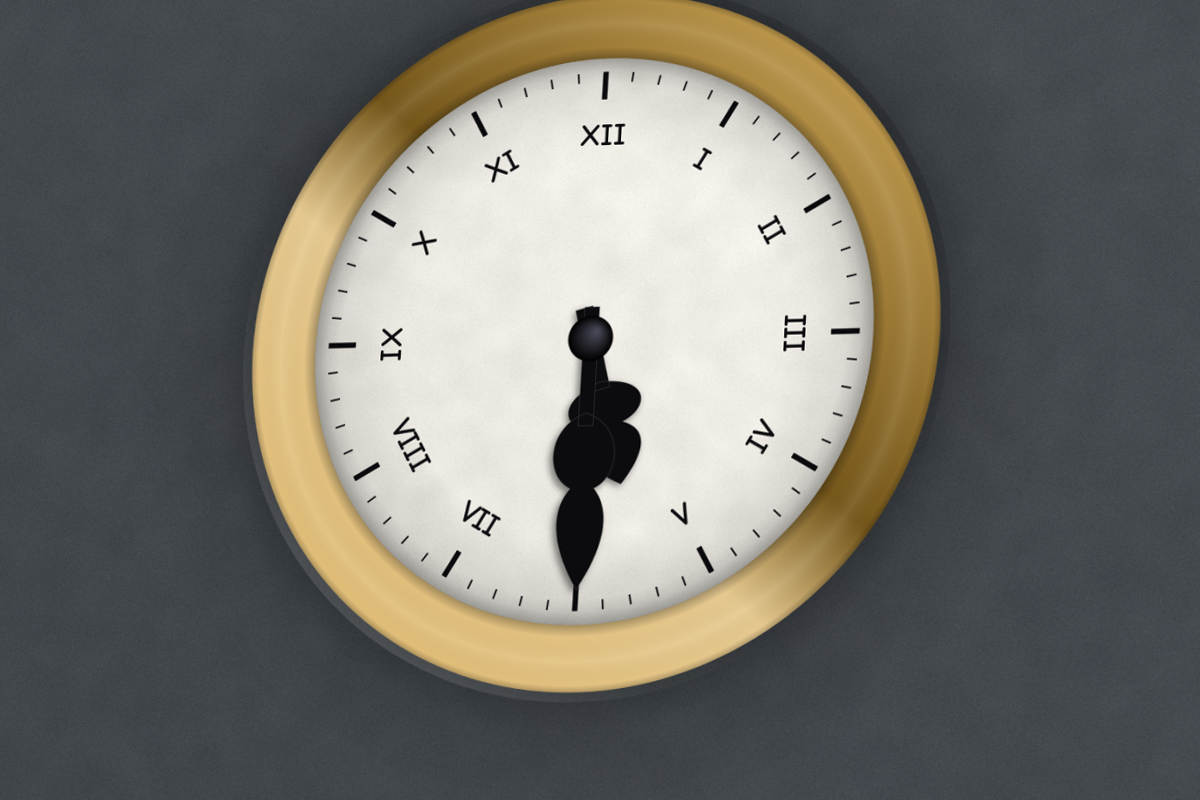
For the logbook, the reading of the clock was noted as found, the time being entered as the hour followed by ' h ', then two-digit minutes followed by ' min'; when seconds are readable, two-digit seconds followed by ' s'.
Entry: 5 h 30 min
